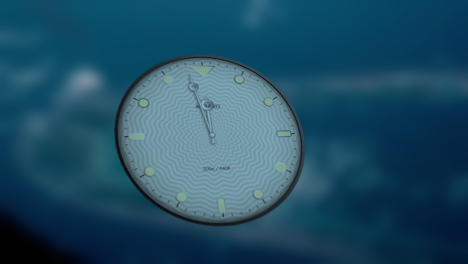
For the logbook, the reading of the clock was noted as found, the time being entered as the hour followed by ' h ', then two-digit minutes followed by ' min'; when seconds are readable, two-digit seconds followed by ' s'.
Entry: 11 h 58 min
